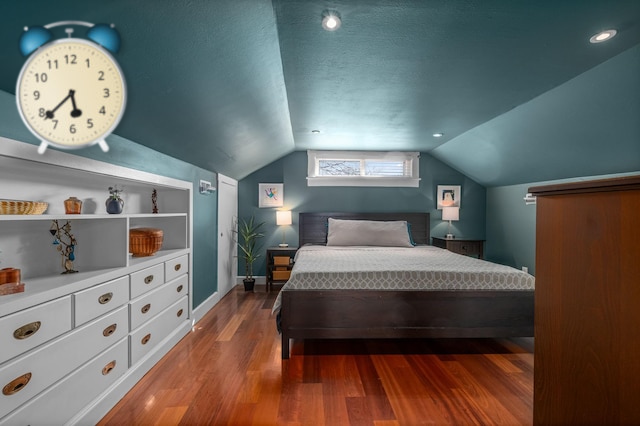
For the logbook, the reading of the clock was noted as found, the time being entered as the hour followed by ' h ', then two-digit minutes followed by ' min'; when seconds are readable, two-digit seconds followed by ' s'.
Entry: 5 h 38 min
